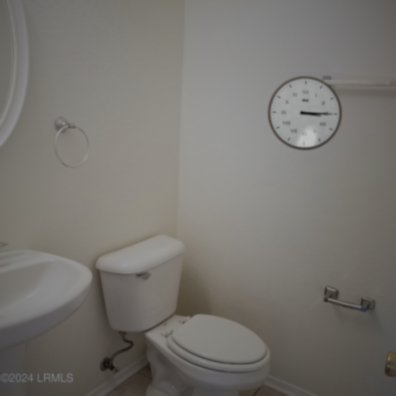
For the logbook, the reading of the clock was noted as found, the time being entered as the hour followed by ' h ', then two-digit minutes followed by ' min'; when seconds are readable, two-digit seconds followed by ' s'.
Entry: 3 h 15 min
